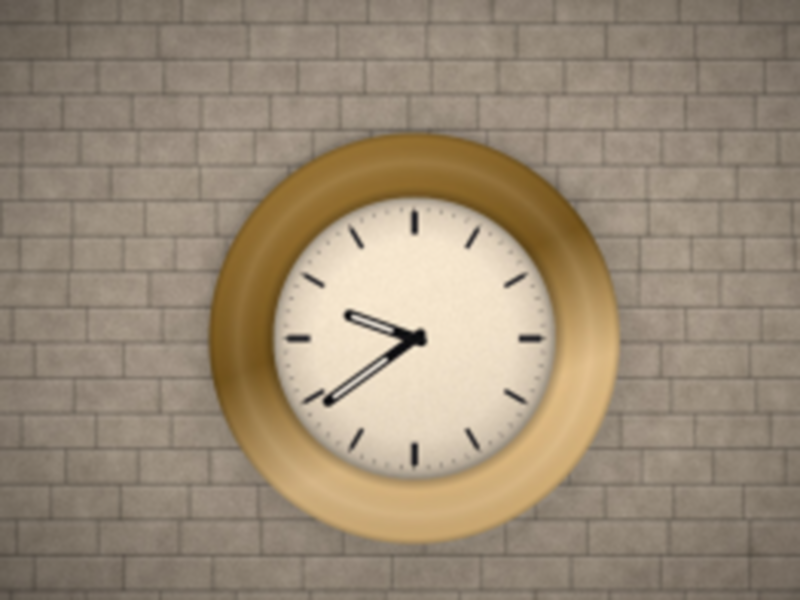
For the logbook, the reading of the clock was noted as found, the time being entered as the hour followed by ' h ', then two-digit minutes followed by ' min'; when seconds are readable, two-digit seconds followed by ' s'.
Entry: 9 h 39 min
